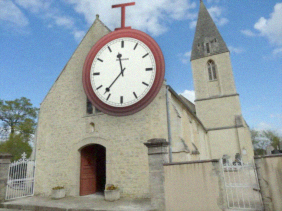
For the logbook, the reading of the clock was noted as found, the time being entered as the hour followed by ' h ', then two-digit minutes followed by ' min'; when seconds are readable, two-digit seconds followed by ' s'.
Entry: 11 h 37 min
